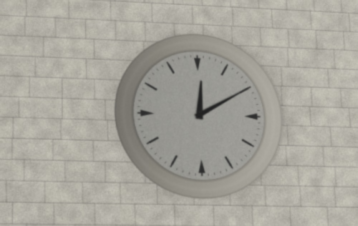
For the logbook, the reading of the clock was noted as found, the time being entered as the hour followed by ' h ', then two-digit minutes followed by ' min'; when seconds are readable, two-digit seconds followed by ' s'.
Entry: 12 h 10 min
